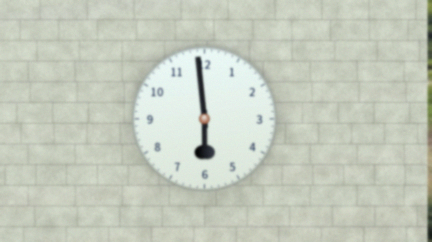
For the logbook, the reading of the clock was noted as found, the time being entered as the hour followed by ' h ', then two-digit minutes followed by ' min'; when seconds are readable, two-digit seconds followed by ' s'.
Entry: 5 h 59 min
